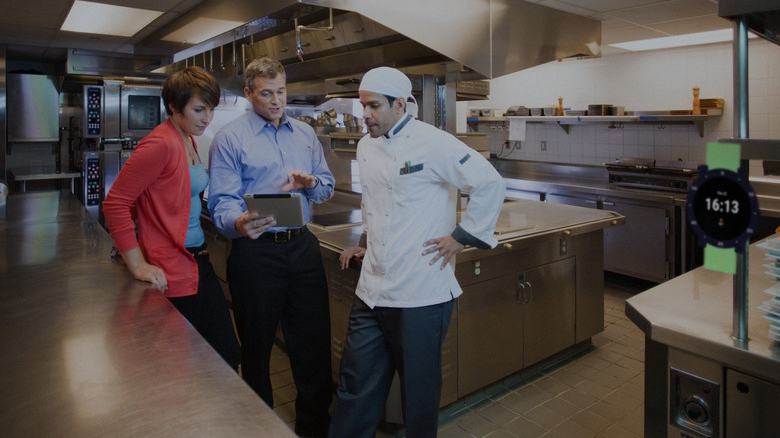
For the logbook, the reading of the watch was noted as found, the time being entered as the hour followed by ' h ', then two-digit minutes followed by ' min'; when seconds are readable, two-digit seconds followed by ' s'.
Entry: 16 h 13 min
